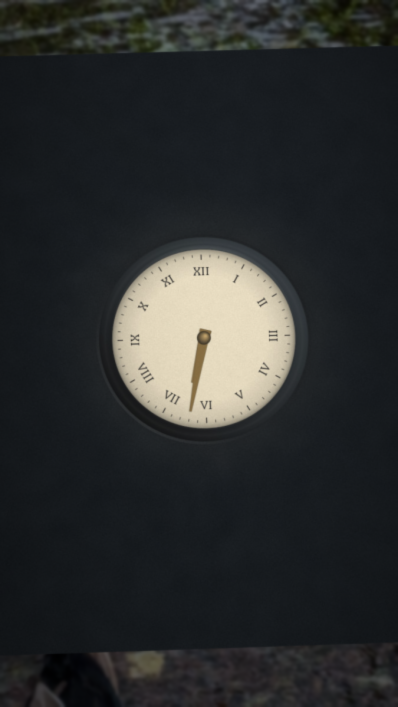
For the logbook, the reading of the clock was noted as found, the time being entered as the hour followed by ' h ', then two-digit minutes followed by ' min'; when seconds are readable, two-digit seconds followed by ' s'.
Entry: 6 h 32 min
